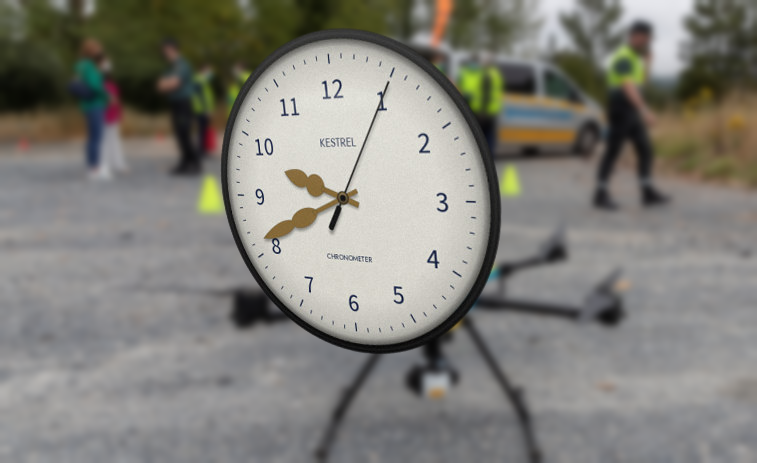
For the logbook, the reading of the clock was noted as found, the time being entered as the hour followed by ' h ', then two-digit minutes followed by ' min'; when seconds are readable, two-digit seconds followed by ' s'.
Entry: 9 h 41 min 05 s
